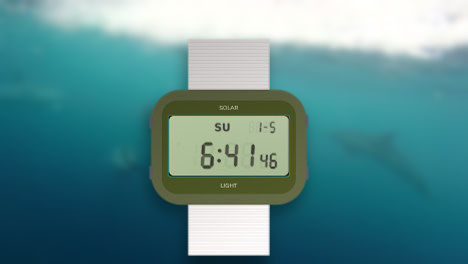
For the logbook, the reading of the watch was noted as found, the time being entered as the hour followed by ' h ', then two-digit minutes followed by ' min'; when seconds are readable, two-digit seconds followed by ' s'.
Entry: 6 h 41 min 46 s
